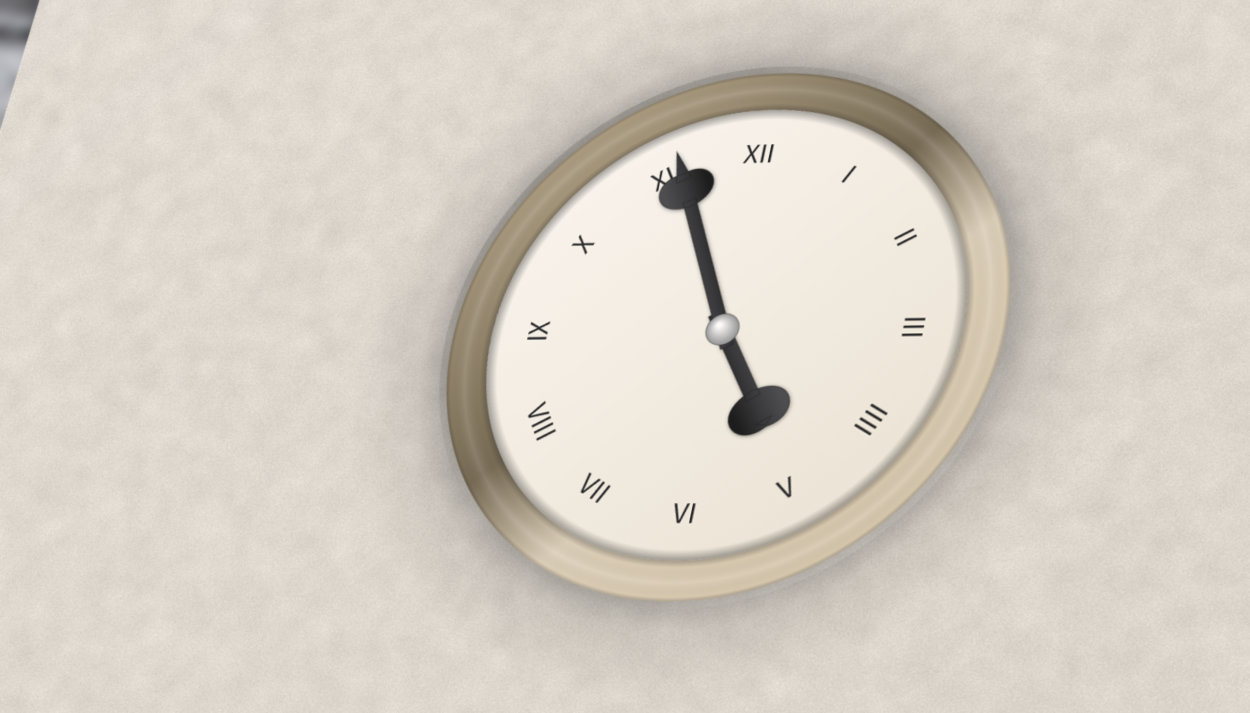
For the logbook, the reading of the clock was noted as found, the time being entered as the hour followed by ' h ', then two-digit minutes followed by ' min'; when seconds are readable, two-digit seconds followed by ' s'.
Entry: 4 h 56 min
